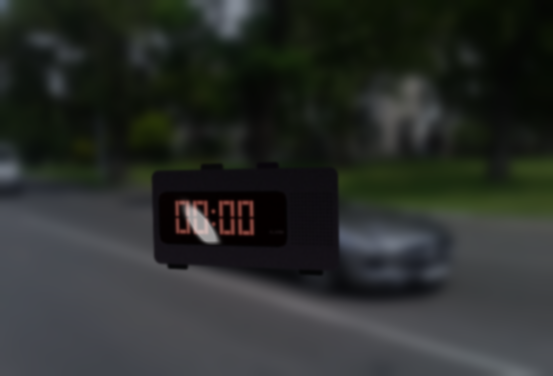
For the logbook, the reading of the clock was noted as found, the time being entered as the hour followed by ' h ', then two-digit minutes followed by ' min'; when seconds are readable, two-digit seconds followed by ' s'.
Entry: 0 h 00 min
